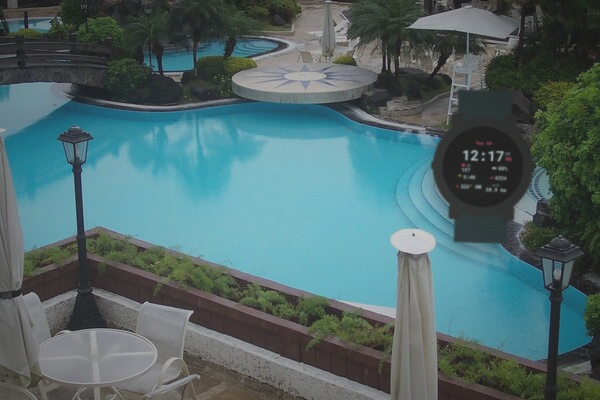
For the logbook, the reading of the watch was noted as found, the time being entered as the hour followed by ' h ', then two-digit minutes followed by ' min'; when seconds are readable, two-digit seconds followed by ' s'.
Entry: 12 h 17 min
